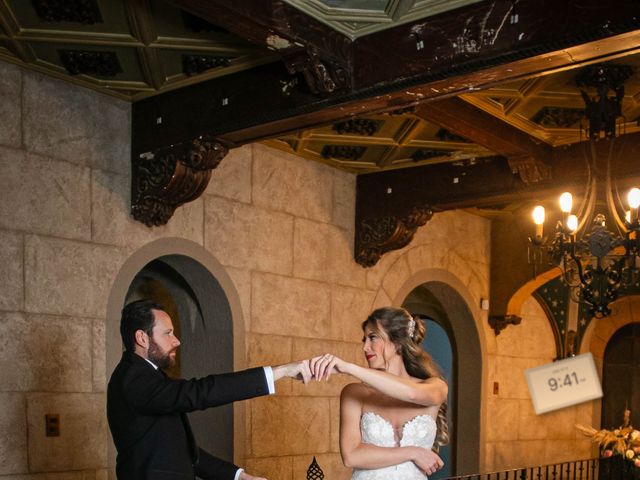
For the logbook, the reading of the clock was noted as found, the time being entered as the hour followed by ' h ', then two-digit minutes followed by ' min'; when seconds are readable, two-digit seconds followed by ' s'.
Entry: 9 h 41 min
